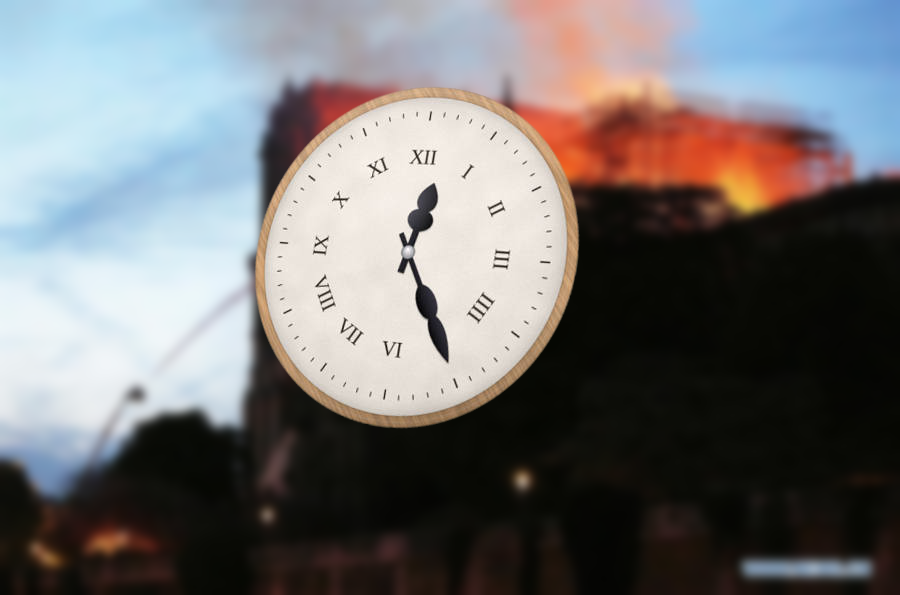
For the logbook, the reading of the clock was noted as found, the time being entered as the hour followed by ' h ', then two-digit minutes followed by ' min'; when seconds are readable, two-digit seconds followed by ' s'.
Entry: 12 h 25 min
